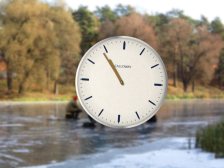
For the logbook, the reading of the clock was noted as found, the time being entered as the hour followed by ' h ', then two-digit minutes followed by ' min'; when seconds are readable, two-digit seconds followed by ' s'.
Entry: 10 h 54 min
